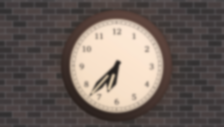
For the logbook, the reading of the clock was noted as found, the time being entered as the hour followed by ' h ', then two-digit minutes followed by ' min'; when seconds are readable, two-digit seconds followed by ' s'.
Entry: 6 h 37 min
